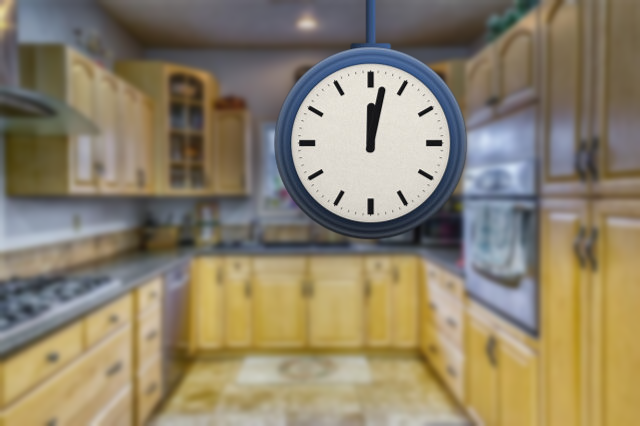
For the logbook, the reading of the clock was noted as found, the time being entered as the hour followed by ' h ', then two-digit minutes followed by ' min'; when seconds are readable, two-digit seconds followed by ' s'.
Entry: 12 h 02 min
